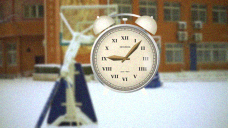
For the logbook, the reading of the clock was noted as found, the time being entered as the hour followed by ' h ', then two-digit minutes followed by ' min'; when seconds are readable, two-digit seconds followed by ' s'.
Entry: 9 h 07 min
